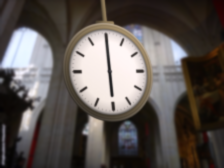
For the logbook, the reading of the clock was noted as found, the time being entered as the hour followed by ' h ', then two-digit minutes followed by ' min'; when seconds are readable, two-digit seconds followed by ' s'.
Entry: 6 h 00 min
